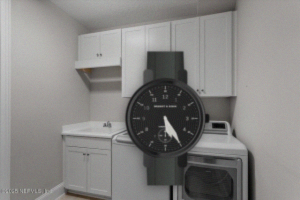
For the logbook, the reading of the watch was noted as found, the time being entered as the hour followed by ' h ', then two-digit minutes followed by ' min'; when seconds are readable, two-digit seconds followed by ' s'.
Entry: 5 h 25 min
